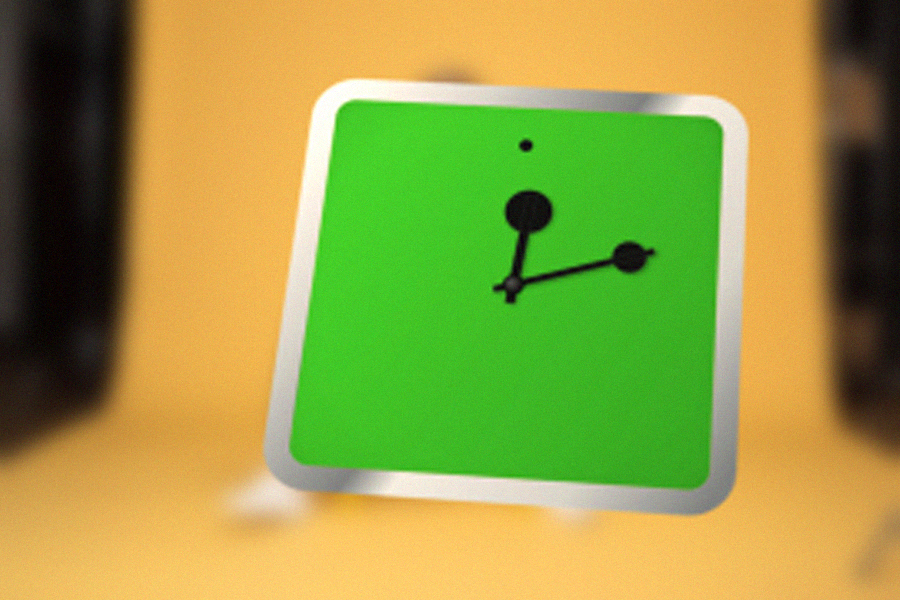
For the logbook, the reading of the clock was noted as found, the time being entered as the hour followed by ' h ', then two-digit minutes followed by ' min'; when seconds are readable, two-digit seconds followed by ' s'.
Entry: 12 h 12 min
